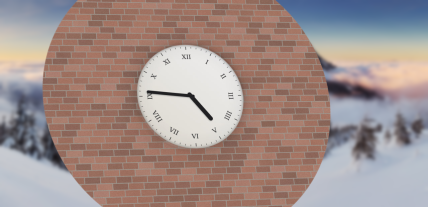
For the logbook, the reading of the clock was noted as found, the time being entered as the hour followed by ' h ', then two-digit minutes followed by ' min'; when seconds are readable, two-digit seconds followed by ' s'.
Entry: 4 h 46 min
